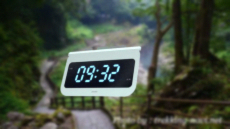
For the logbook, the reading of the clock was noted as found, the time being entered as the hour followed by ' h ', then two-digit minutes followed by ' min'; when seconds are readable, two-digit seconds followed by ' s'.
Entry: 9 h 32 min
